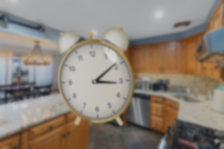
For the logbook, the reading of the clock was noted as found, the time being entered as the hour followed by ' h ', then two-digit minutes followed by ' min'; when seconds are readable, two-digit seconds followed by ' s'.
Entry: 3 h 09 min
